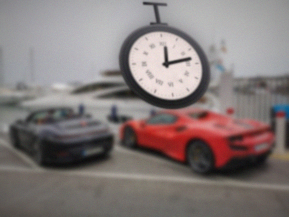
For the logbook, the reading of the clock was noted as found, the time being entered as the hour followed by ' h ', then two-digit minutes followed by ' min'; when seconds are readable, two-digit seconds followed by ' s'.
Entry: 12 h 13 min
